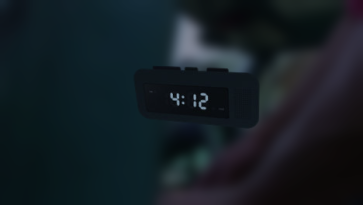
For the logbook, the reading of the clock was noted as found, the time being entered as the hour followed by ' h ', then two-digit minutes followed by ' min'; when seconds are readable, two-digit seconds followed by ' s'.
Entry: 4 h 12 min
